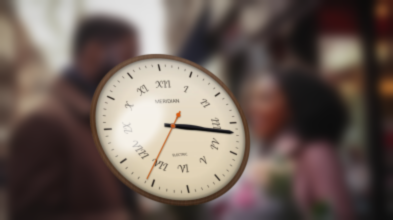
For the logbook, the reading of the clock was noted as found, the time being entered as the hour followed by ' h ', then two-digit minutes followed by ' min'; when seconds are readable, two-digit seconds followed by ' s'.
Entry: 3 h 16 min 36 s
